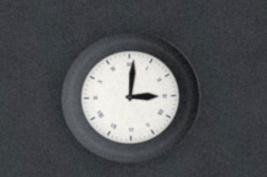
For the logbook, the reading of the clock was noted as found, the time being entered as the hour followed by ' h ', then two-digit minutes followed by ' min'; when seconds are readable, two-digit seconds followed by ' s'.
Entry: 3 h 01 min
